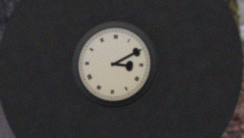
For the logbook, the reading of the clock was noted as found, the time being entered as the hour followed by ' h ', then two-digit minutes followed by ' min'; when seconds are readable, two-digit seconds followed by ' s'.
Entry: 3 h 10 min
